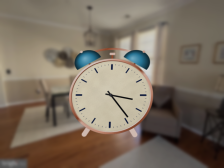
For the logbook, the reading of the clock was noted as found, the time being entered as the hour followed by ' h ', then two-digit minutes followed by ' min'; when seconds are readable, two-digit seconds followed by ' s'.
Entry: 3 h 24 min
